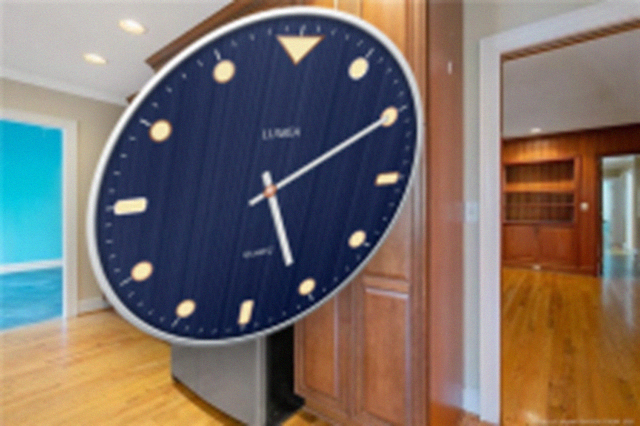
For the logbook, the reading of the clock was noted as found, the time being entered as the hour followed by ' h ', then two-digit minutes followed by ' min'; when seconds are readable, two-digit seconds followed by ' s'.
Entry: 5 h 10 min
